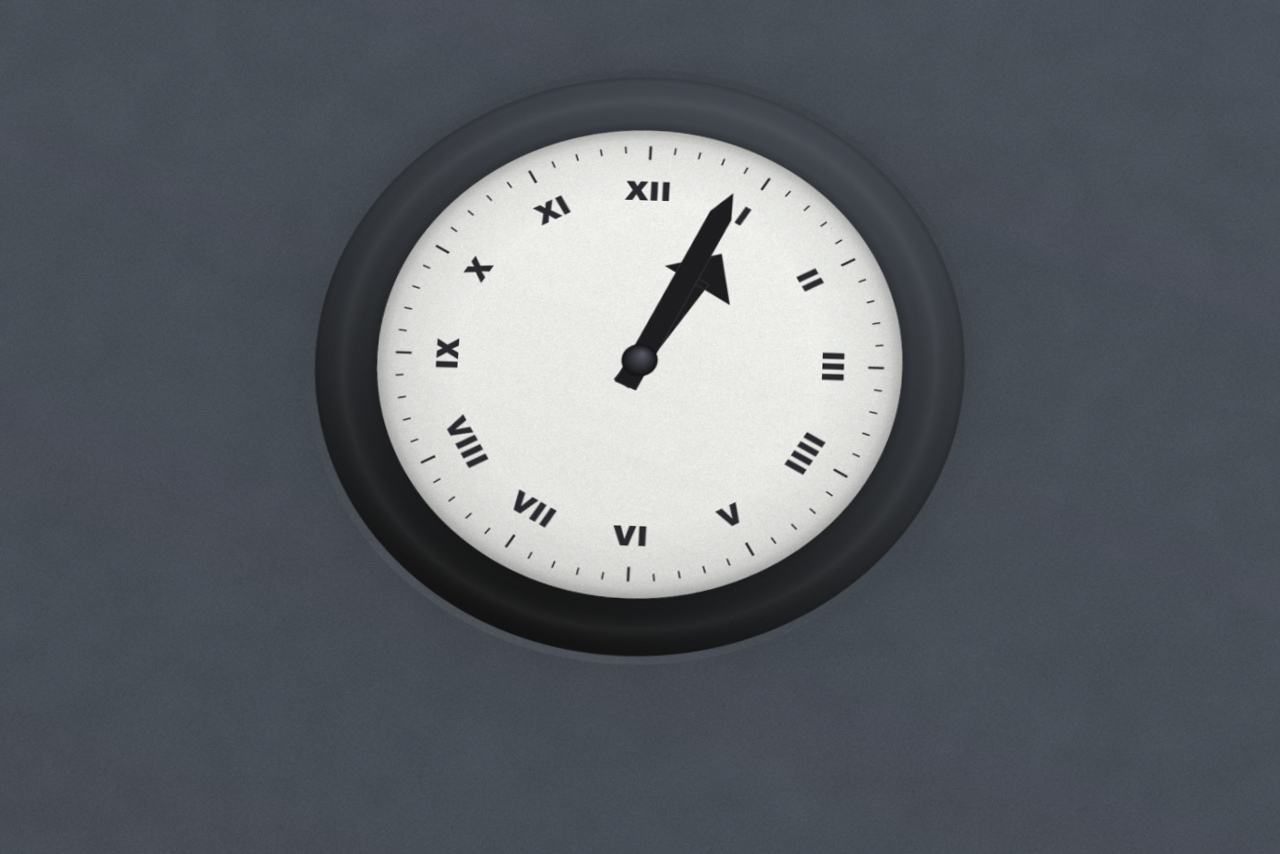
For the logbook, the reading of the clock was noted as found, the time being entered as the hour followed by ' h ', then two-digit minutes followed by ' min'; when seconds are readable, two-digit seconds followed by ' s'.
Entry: 1 h 04 min
